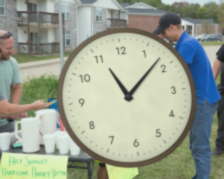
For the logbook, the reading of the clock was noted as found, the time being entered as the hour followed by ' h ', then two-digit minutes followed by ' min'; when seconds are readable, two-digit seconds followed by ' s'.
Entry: 11 h 08 min
